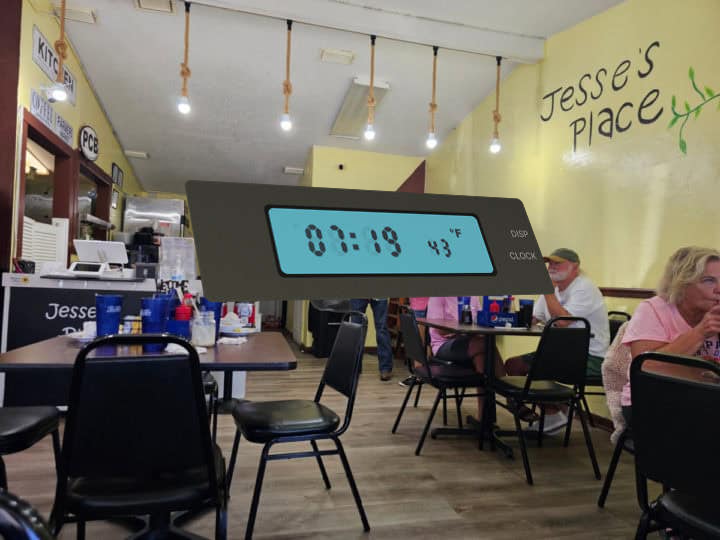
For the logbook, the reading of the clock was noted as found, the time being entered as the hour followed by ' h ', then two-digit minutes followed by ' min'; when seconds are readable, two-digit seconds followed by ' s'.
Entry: 7 h 19 min
